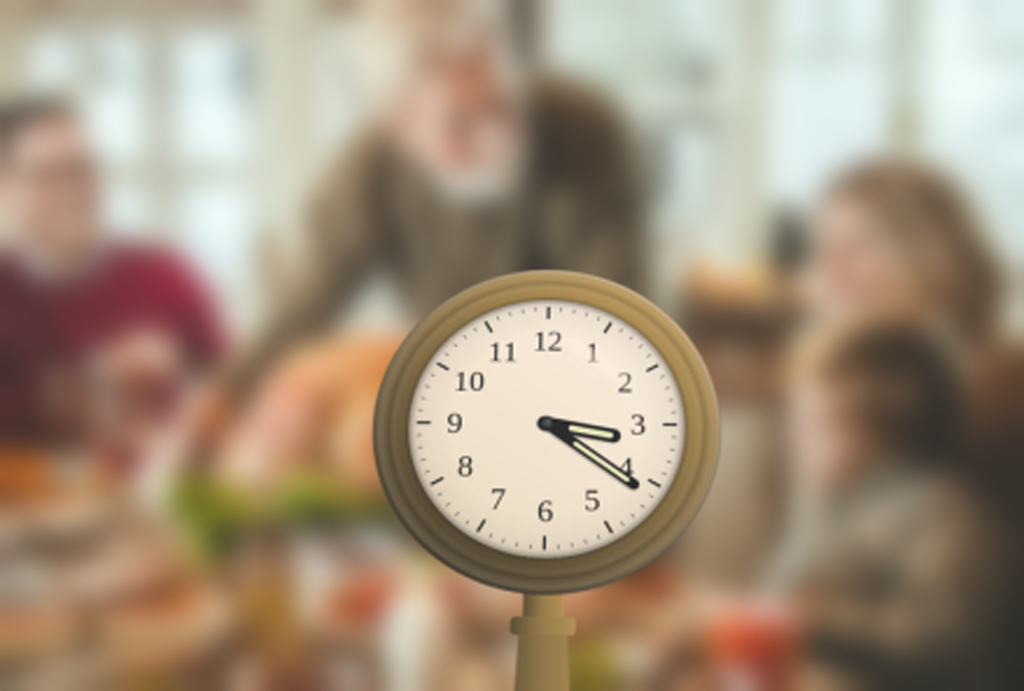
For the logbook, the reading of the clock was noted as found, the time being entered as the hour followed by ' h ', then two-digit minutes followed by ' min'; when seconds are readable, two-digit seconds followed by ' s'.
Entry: 3 h 21 min
